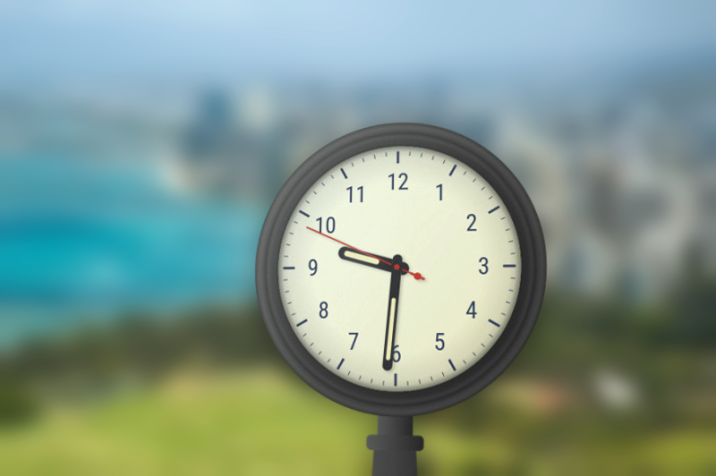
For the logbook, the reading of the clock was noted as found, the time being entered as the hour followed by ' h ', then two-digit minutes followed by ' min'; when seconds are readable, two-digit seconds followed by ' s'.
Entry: 9 h 30 min 49 s
